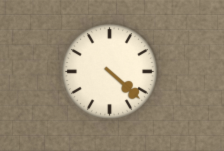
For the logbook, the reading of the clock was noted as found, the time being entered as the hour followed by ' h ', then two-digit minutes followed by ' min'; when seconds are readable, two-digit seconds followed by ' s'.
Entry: 4 h 22 min
